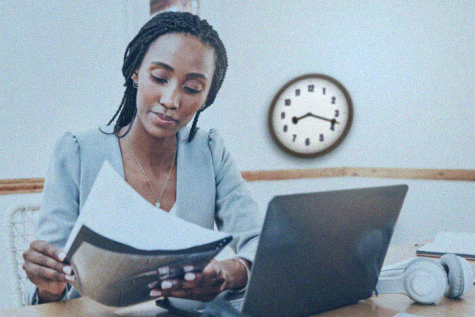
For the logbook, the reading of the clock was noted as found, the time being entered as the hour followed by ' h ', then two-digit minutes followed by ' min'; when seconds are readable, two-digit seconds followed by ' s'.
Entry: 8 h 18 min
